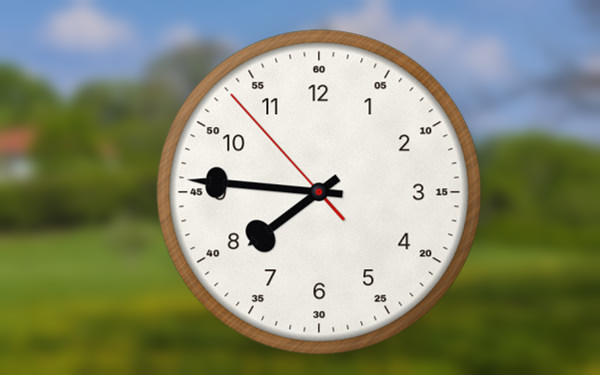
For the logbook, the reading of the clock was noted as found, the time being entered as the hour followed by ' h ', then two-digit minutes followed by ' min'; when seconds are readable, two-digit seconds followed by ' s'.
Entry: 7 h 45 min 53 s
